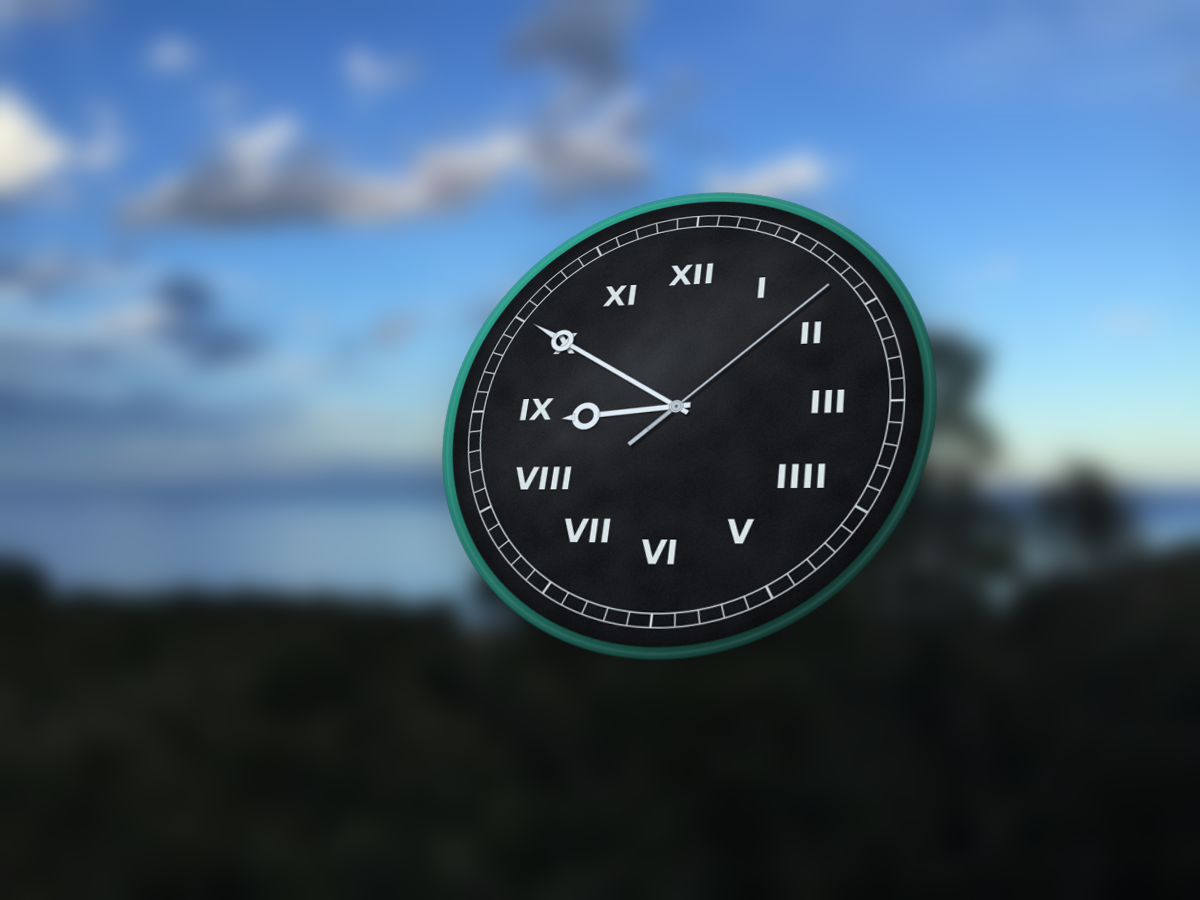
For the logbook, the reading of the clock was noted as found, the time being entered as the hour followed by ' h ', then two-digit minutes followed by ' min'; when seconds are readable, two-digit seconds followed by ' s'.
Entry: 8 h 50 min 08 s
